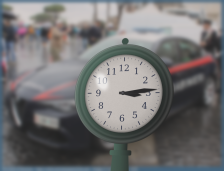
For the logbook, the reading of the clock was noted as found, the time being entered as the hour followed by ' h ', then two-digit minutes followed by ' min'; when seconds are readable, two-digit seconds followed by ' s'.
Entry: 3 h 14 min
